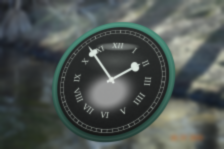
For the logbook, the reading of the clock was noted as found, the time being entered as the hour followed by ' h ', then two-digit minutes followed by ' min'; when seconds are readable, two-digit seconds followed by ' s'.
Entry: 1 h 53 min
